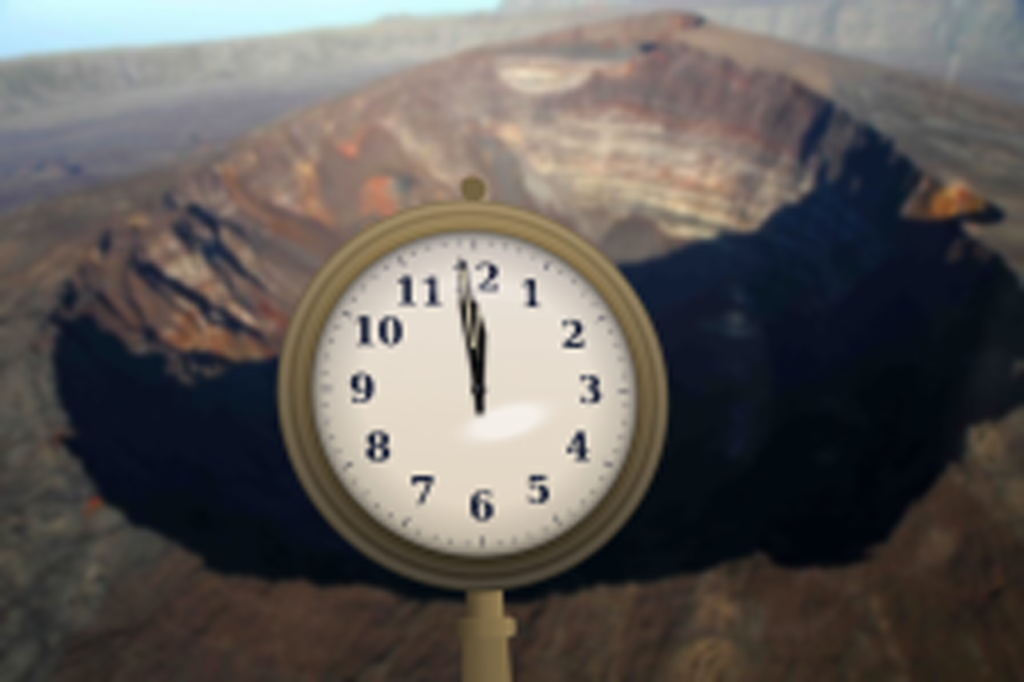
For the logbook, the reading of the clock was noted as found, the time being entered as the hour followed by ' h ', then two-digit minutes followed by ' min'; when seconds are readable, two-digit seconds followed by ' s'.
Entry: 11 h 59 min
